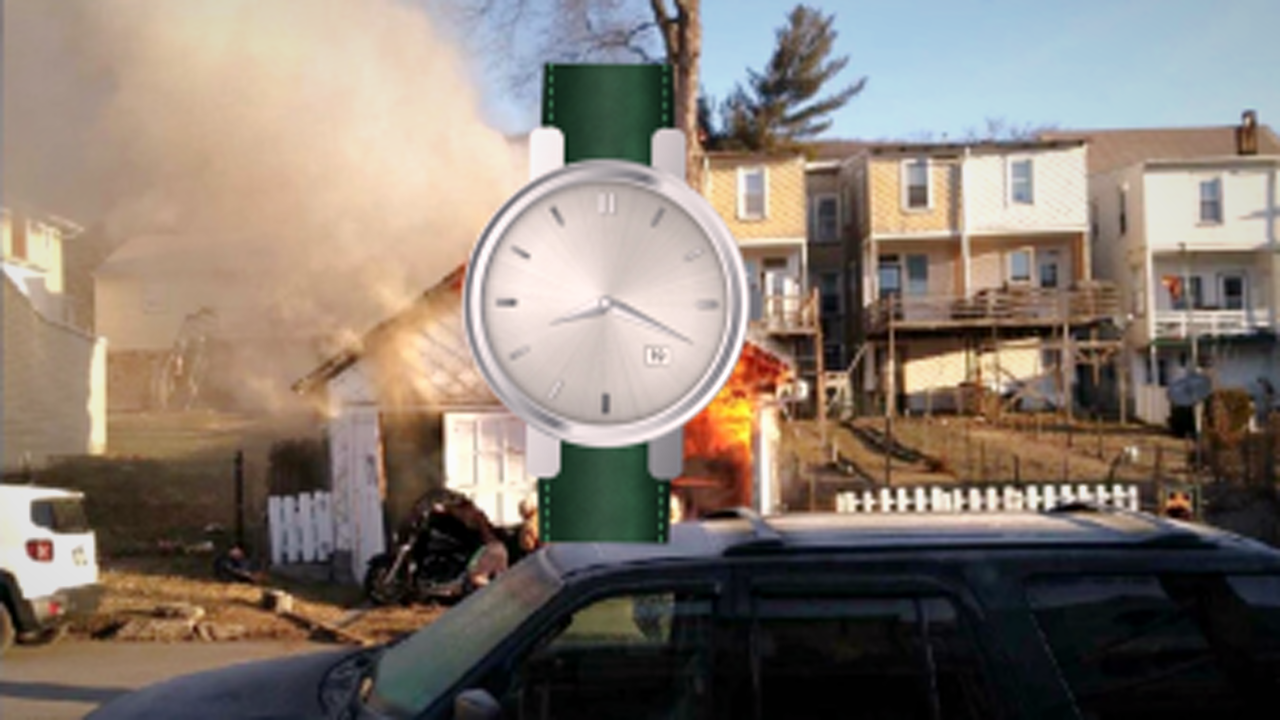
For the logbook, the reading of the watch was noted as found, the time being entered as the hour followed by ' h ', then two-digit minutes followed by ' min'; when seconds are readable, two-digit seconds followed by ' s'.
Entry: 8 h 19 min
